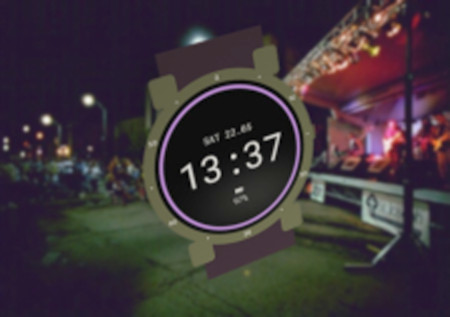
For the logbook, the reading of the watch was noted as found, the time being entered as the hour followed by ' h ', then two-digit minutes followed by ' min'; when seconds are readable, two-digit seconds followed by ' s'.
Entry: 13 h 37 min
